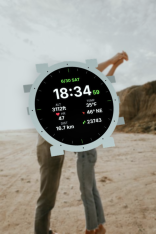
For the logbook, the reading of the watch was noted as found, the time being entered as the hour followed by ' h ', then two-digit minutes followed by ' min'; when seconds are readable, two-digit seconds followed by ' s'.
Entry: 18 h 34 min
